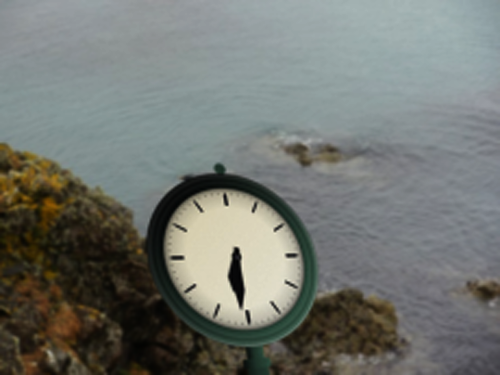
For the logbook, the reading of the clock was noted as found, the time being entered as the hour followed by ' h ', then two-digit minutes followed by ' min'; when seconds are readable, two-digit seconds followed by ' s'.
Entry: 6 h 31 min
